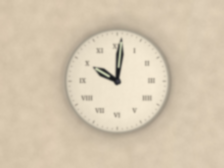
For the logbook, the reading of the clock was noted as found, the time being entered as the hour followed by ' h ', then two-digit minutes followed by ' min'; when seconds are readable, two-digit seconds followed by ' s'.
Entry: 10 h 01 min
